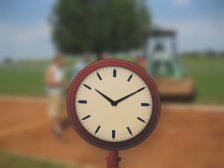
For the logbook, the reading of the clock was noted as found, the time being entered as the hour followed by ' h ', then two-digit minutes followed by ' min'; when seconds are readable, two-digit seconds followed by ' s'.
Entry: 10 h 10 min
